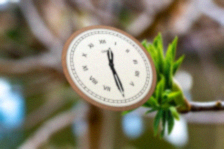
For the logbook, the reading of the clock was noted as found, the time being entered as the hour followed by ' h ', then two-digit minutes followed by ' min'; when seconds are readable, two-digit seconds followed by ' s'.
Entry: 12 h 30 min
